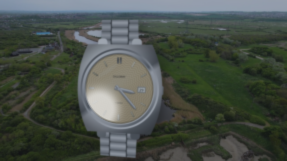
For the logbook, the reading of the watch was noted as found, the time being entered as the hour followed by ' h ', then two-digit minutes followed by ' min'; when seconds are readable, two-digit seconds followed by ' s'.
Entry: 3 h 23 min
